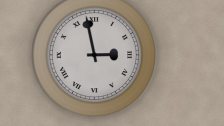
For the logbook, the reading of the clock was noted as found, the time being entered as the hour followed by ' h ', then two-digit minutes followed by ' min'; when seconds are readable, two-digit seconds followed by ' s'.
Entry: 2 h 58 min
